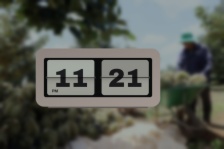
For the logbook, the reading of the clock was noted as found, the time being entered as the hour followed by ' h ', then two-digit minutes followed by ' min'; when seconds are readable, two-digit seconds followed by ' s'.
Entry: 11 h 21 min
